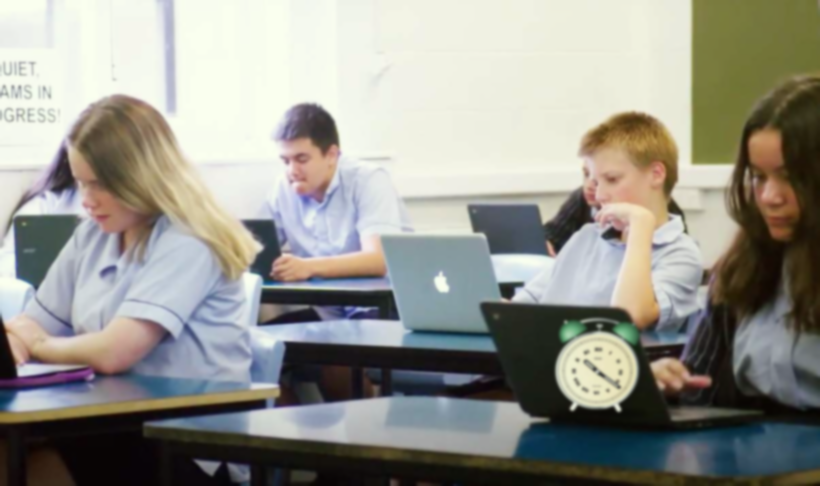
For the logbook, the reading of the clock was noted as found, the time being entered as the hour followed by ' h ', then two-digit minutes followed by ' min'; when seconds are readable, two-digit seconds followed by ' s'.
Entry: 10 h 21 min
